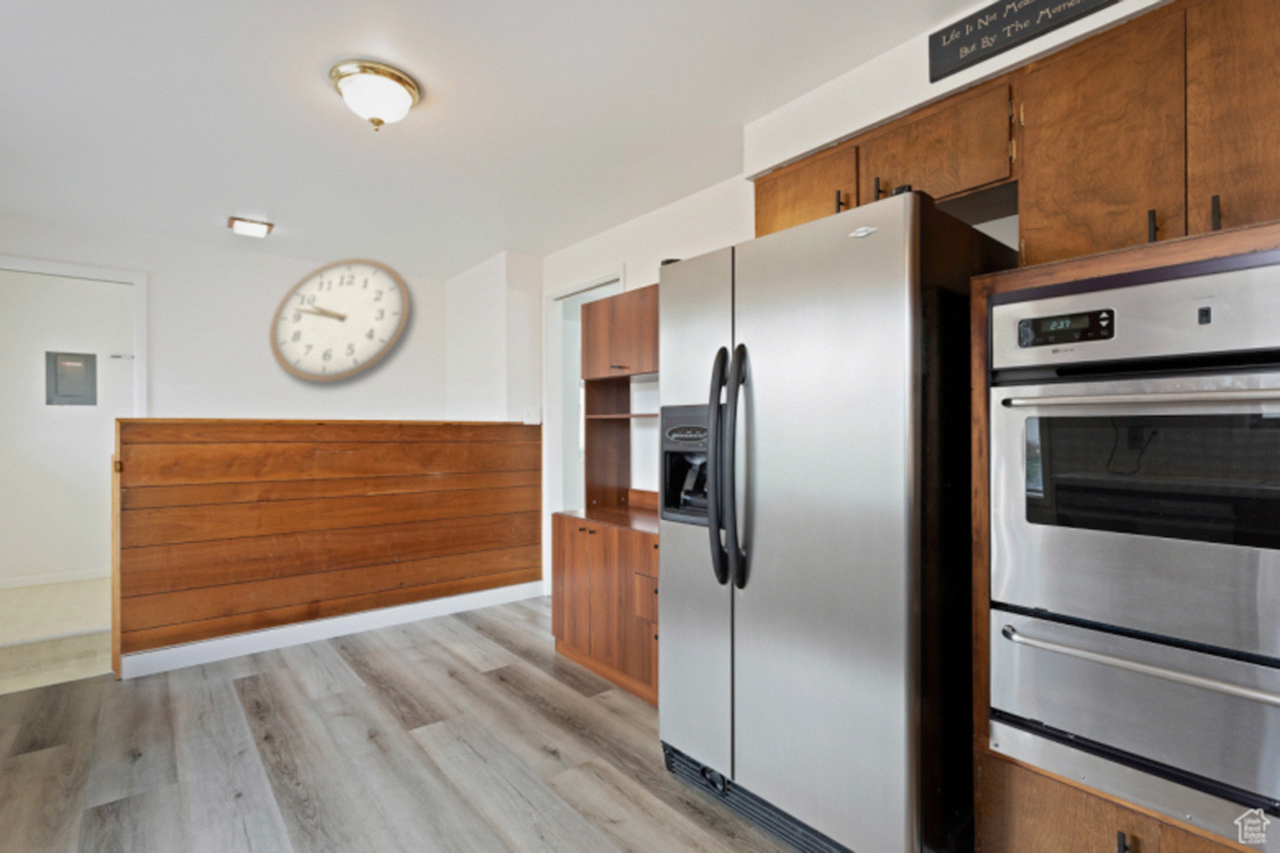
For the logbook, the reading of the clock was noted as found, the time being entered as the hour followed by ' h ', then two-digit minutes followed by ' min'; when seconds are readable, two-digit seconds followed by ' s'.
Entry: 9 h 47 min
